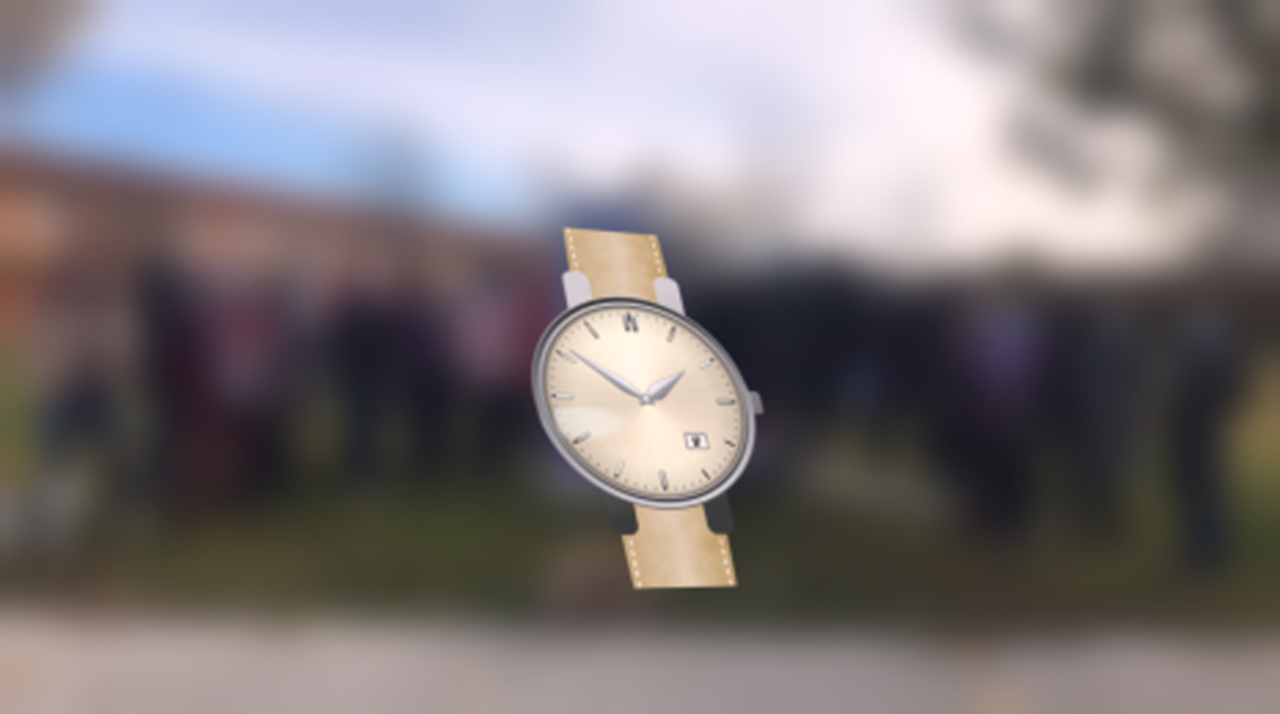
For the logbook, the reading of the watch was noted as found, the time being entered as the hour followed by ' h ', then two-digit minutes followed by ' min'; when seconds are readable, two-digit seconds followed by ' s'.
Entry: 1 h 51 min
